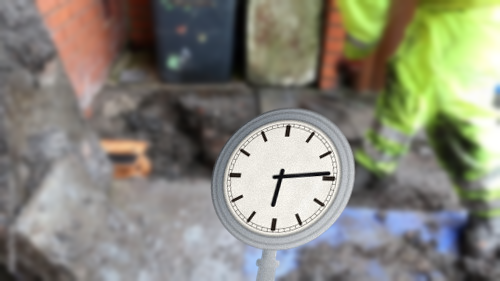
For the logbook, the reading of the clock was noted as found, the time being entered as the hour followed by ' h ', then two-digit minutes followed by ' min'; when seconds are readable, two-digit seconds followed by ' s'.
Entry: 6 h 14 min
